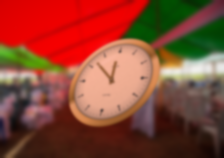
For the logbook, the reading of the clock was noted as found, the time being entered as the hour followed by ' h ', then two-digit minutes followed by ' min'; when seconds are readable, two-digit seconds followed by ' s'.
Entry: 11 h 52 min
